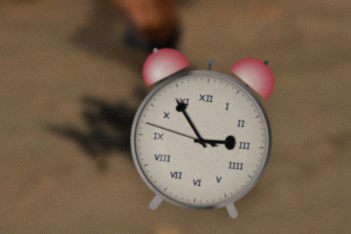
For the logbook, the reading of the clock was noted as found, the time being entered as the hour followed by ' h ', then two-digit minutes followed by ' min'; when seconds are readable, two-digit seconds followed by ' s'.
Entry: 2 h 53 min 47 s
